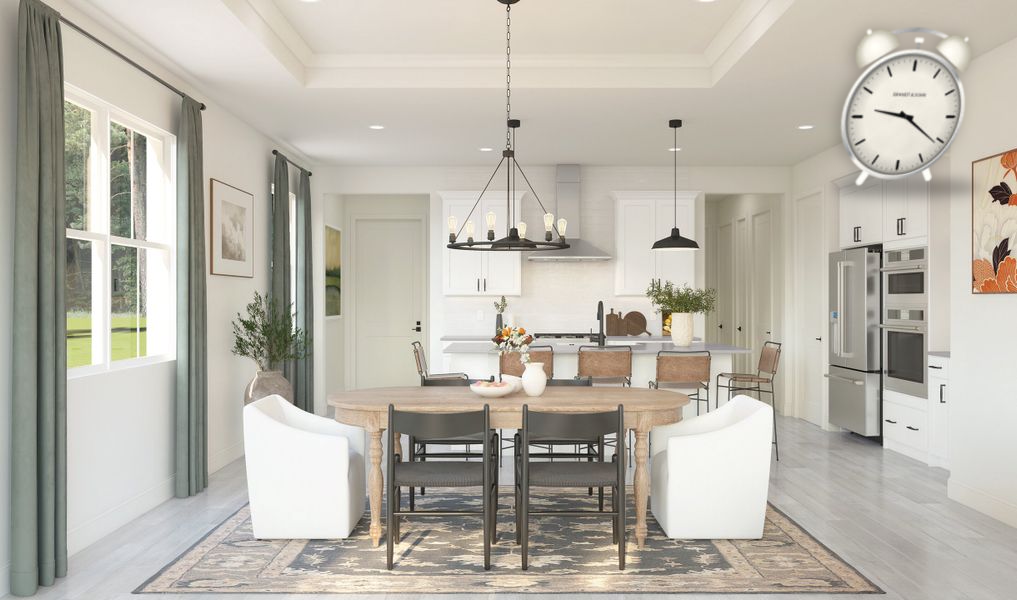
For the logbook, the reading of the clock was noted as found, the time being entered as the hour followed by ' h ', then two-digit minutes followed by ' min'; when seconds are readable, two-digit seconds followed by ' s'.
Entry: 9 h 21 min
